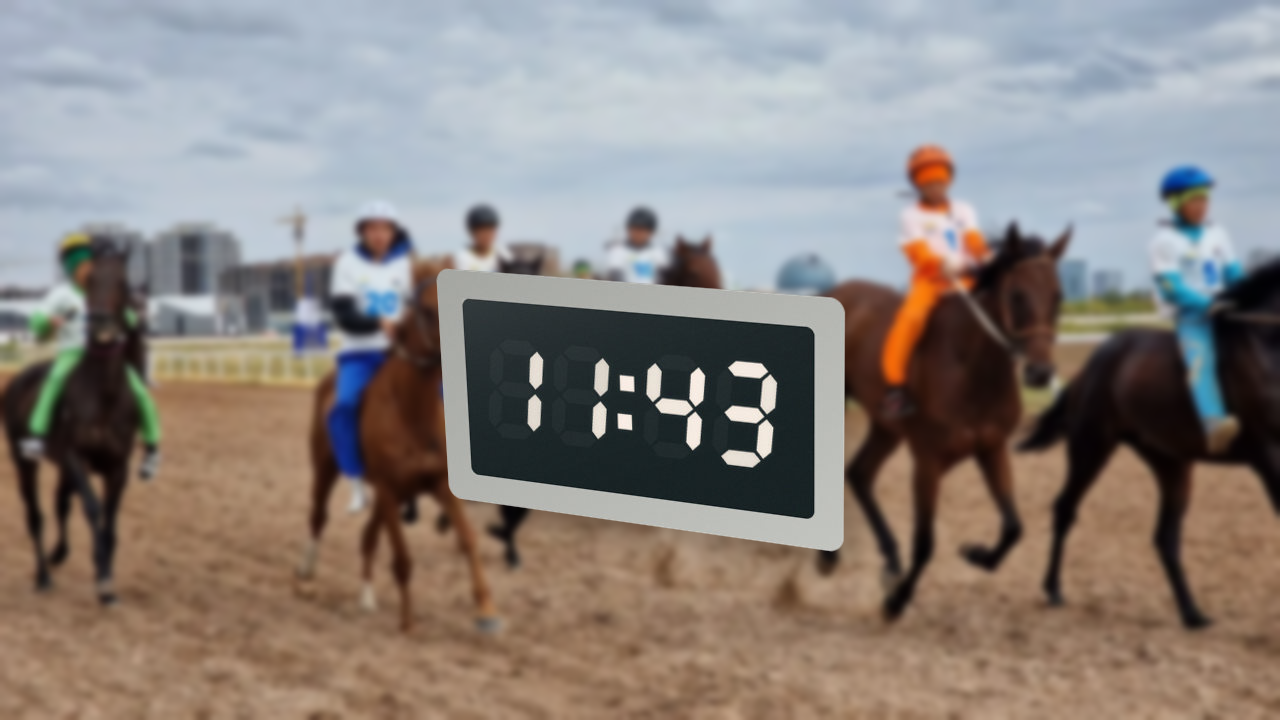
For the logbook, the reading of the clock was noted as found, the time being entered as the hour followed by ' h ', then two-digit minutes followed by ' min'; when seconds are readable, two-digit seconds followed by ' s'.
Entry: 11 h 43 min
